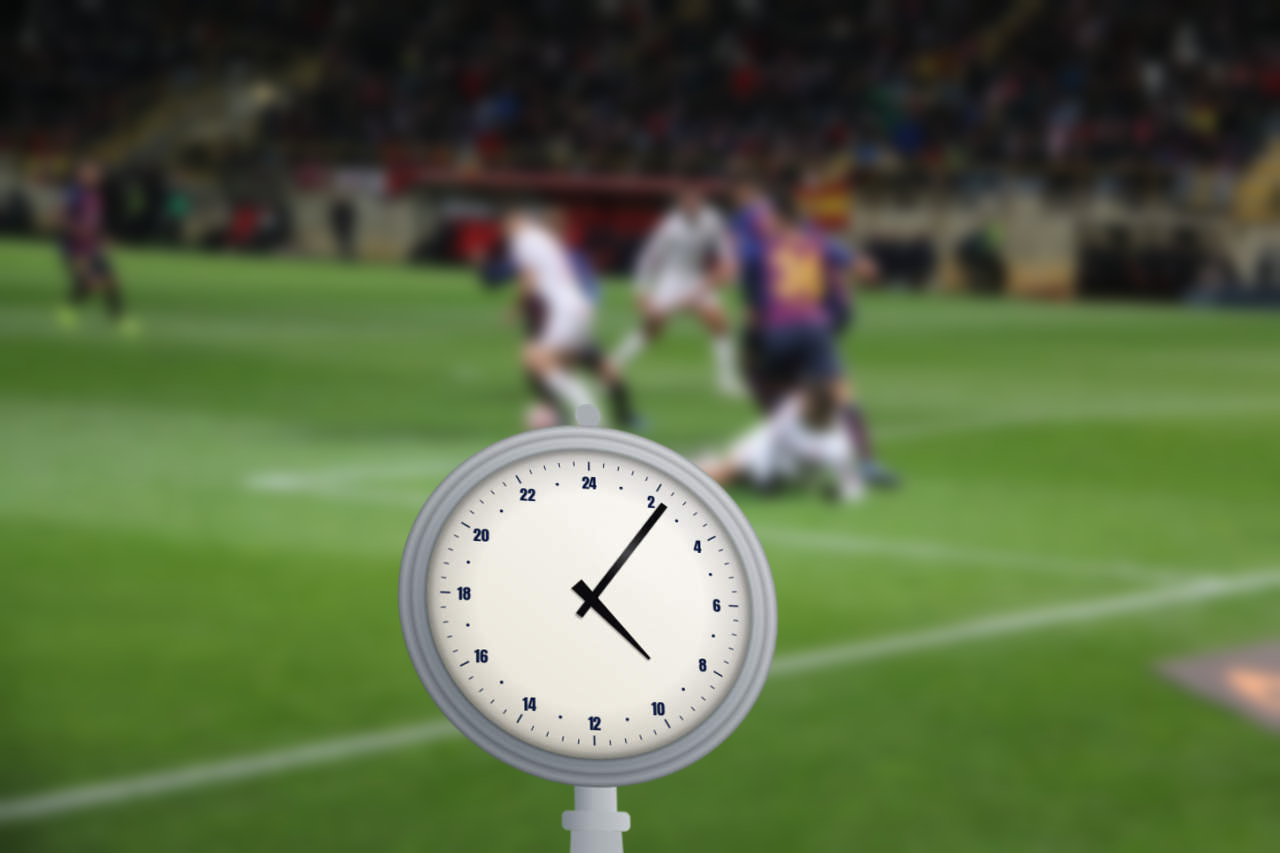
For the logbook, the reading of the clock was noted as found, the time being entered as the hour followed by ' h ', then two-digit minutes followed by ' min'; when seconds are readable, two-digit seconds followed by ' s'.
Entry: 9 h 06 min
